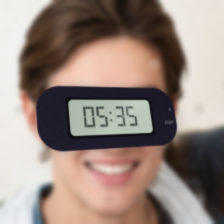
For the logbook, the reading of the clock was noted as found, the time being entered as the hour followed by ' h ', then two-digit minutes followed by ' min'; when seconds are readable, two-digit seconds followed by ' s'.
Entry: 5 h 35 min
